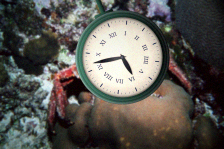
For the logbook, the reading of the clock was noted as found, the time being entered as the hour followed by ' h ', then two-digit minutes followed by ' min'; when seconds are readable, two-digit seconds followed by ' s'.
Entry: 5 h 47 min
